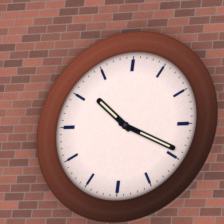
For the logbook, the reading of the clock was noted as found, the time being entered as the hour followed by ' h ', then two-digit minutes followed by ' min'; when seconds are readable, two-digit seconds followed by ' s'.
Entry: 10 h 19 min
